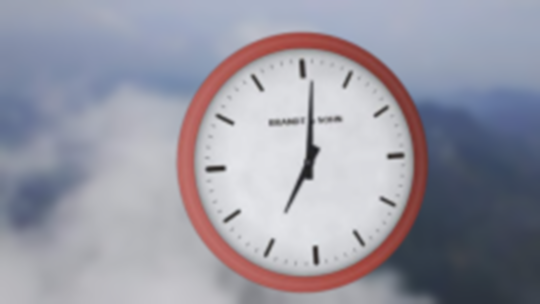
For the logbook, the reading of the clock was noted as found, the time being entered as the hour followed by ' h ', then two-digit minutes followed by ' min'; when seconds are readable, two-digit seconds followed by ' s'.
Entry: 7 h 01 min
